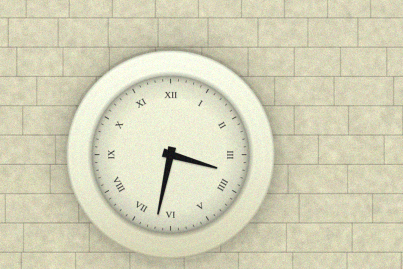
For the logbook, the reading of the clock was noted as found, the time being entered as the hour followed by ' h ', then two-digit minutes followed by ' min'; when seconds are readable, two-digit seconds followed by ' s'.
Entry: 3 h 32 min
